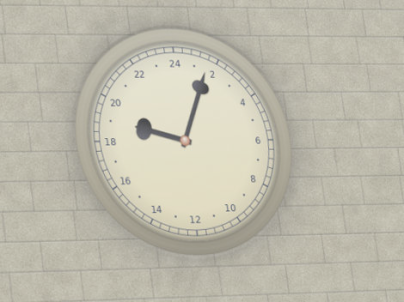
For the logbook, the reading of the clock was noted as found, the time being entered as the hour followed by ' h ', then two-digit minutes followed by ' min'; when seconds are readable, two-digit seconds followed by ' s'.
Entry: 19 h 04 min
